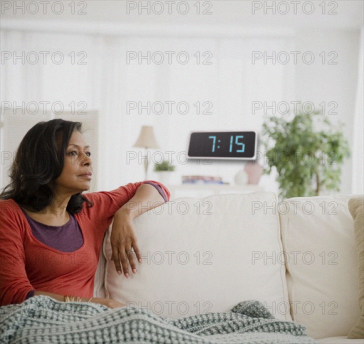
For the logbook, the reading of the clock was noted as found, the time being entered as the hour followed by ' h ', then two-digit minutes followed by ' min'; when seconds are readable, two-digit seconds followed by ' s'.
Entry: 7 h 15 min
